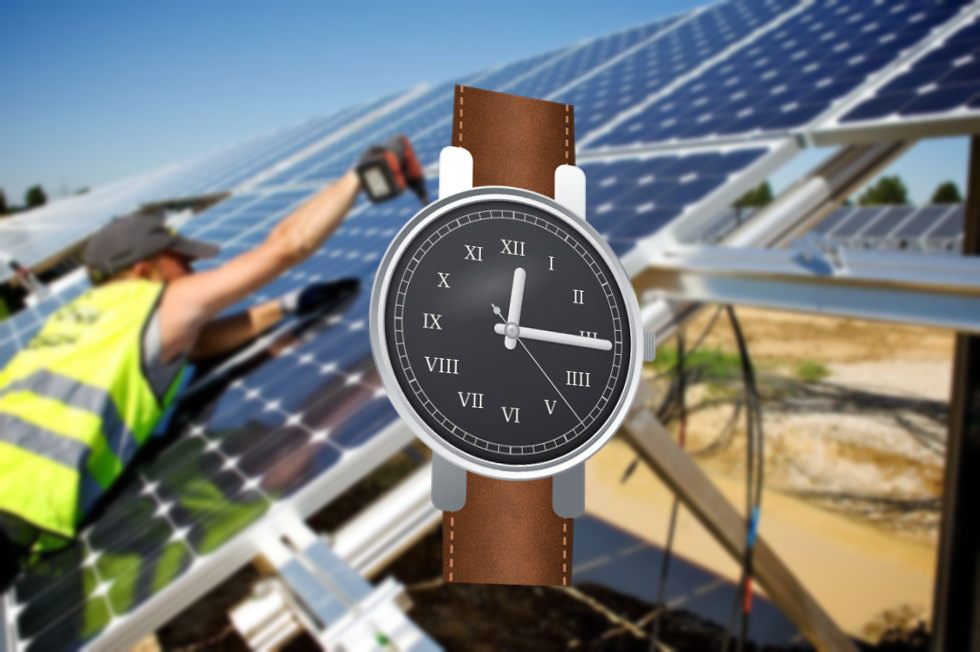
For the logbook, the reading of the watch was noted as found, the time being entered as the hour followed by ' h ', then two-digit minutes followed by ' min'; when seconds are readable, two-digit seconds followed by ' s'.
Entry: 12 h 15 min 23 s
